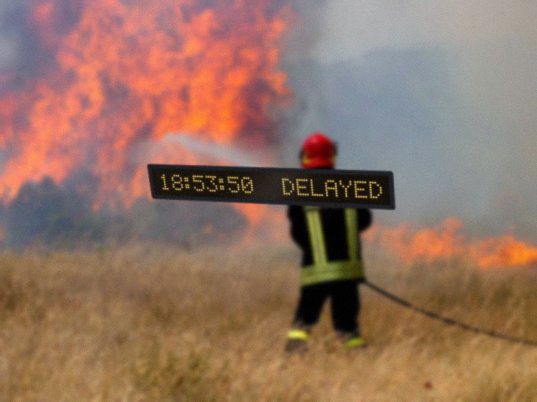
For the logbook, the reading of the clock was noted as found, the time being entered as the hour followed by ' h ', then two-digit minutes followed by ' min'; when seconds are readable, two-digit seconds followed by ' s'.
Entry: 18 h 53 min 50 s
